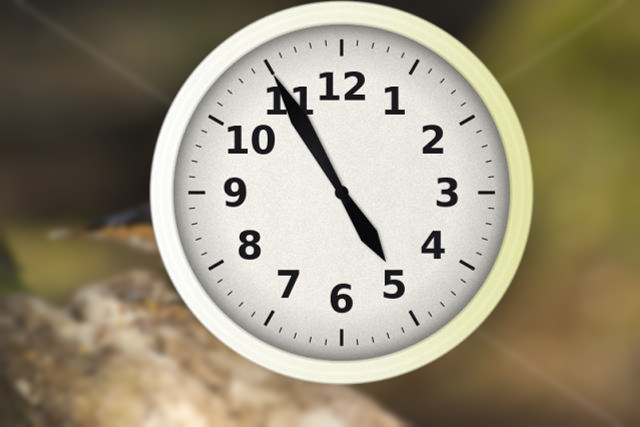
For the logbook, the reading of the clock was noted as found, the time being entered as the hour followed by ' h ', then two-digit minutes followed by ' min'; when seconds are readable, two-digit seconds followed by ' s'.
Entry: 4 h 55 min
